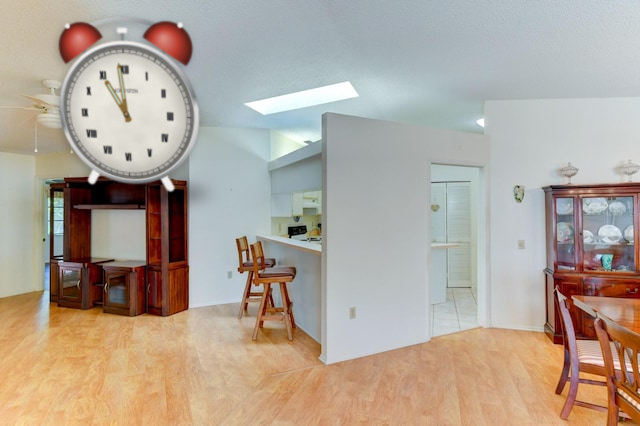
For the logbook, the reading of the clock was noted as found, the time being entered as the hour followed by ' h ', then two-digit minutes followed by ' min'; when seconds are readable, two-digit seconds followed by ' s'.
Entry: 10 h 59 min
